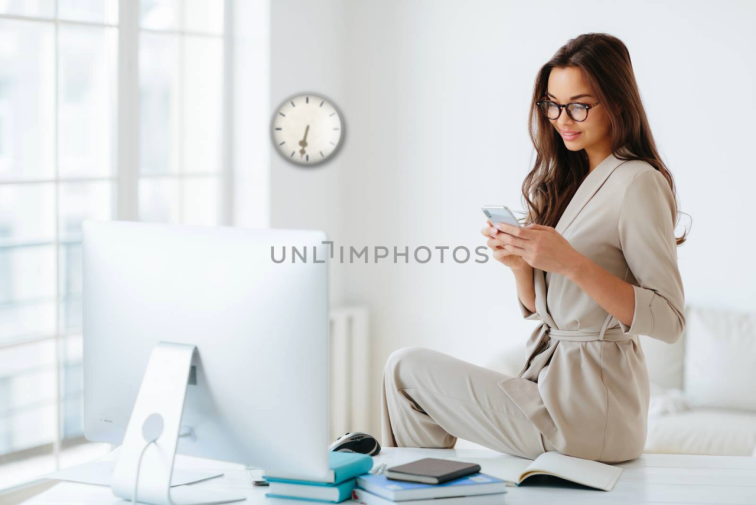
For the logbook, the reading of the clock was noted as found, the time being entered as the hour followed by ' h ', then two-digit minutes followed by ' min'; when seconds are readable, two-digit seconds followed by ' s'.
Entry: 6 h 32 min
